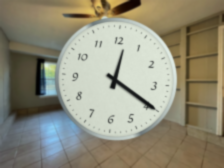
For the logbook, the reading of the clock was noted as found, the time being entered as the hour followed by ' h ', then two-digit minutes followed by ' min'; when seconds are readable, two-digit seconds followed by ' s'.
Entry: 12 h 20 min
